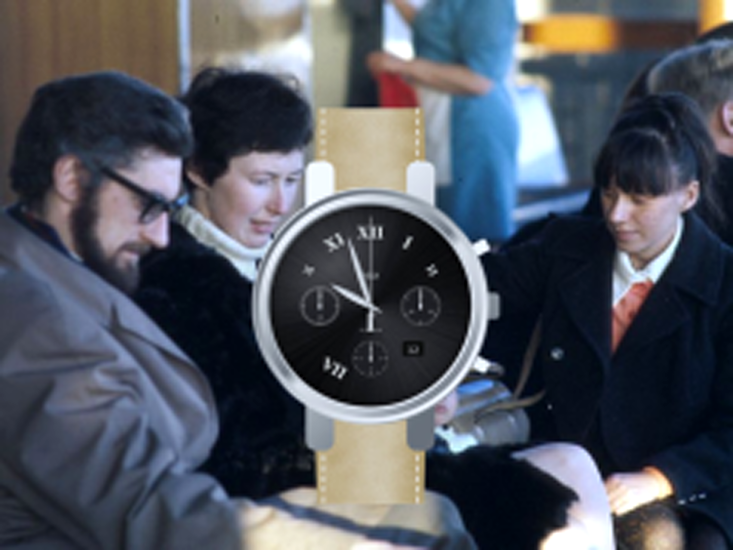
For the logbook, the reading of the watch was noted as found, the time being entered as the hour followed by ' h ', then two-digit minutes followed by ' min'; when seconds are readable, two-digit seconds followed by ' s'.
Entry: 9 h 57 min
